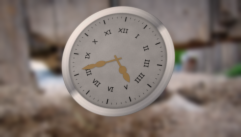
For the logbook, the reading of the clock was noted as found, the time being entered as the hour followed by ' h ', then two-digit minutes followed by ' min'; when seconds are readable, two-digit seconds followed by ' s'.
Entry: 4 h 41 min
